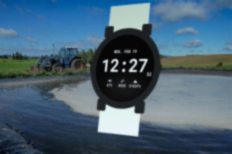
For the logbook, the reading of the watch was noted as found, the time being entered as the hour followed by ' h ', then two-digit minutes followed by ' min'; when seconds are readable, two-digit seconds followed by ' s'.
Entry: 12 h 27 min
